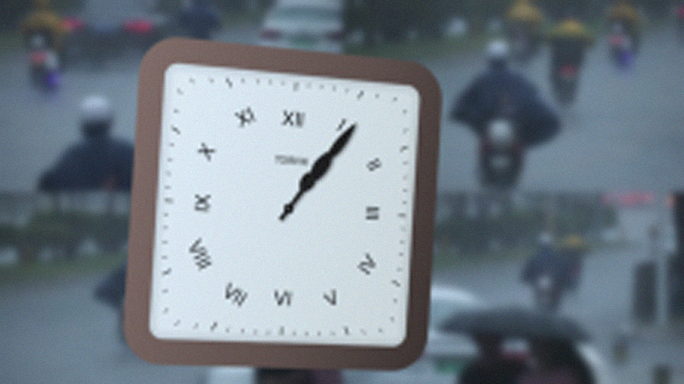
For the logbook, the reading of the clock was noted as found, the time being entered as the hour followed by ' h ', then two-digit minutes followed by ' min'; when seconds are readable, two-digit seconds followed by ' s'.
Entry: 1 h 06 min
